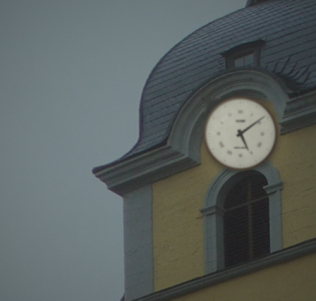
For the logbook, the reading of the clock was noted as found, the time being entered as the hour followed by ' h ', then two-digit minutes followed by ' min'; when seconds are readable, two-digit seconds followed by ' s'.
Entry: 5 h 09 min
